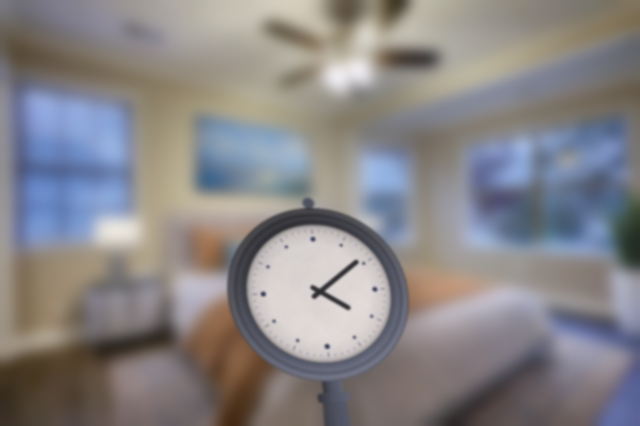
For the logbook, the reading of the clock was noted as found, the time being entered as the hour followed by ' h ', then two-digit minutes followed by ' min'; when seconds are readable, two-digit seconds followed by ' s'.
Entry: 4 h 09 min
